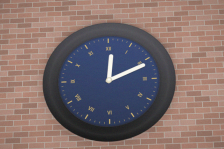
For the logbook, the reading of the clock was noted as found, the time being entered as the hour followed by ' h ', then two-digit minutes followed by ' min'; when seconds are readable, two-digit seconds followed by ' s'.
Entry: 12 h 11 min
